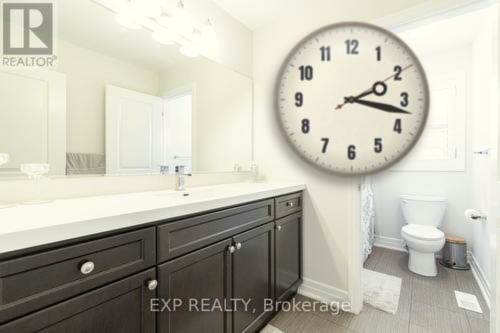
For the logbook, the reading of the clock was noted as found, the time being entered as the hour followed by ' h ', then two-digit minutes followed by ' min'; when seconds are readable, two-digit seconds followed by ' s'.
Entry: 2 h 17 min 10 s
